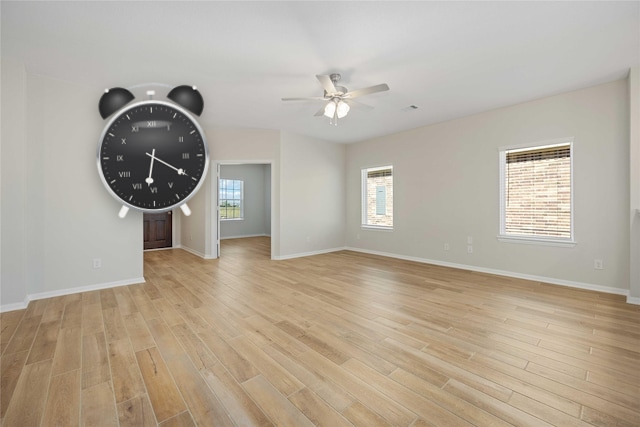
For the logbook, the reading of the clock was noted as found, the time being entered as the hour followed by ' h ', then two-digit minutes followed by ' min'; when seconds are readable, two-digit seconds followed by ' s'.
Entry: 6 h 20 min
